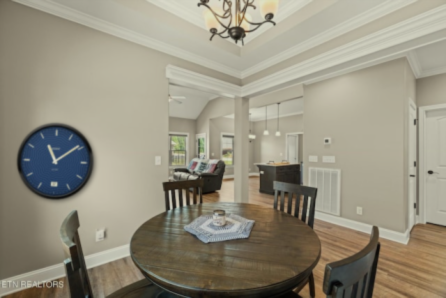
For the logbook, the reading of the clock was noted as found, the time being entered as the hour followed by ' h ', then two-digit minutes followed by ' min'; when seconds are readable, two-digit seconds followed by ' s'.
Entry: 11 h 09 min
